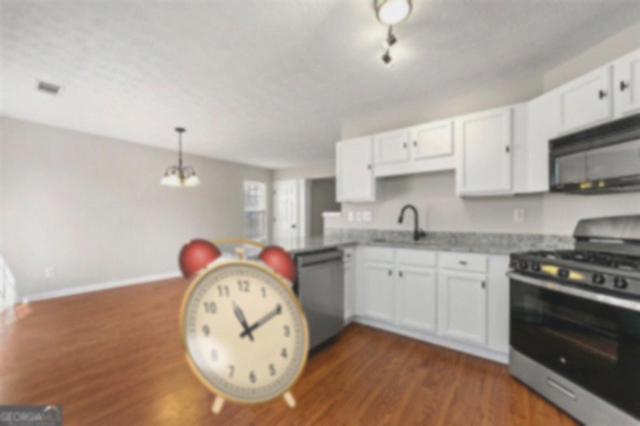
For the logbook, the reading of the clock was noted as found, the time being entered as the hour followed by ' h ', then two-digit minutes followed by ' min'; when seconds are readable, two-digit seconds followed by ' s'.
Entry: 11 h 10 min
